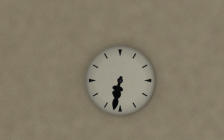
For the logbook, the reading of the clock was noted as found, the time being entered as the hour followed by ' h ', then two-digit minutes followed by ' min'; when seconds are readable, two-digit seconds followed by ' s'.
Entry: 6 h 32 min
